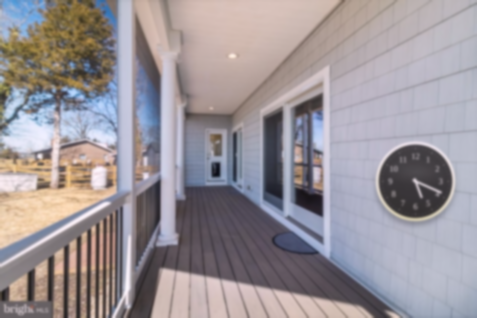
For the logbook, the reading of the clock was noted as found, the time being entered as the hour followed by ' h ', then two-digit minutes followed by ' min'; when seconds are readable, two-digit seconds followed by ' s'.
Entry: 5 h 19 min
